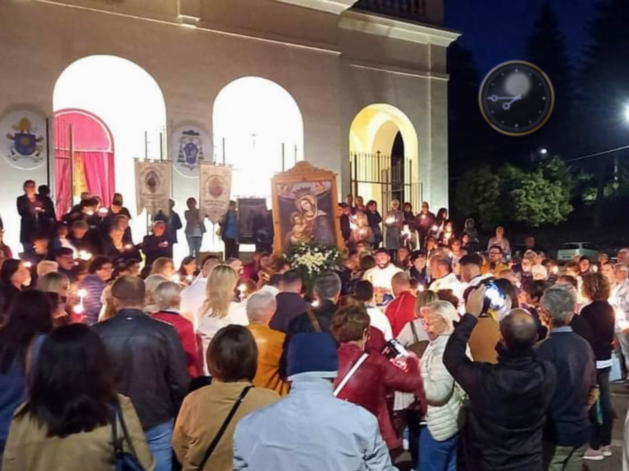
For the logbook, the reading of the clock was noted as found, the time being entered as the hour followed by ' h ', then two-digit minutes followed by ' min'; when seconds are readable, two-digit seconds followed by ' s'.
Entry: 7 h 45 min
